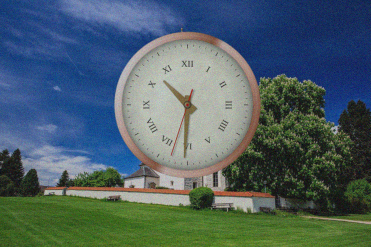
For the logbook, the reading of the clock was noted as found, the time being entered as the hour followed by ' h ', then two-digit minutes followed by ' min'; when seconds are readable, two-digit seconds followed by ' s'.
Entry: 10 h 30 min 33 s
